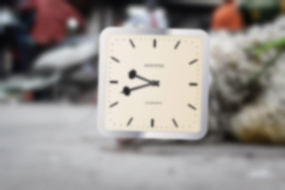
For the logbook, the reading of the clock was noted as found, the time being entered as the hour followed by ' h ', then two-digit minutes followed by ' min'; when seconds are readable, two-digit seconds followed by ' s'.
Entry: 9 h 42 min
